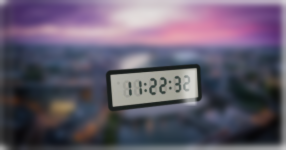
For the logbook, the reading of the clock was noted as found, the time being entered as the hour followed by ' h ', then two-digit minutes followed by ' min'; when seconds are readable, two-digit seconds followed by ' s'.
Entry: 11 h 22 min 32 s
